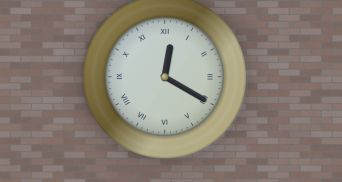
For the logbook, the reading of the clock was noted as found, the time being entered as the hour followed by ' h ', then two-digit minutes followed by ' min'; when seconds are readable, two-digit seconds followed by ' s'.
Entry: 12 h 20 min
